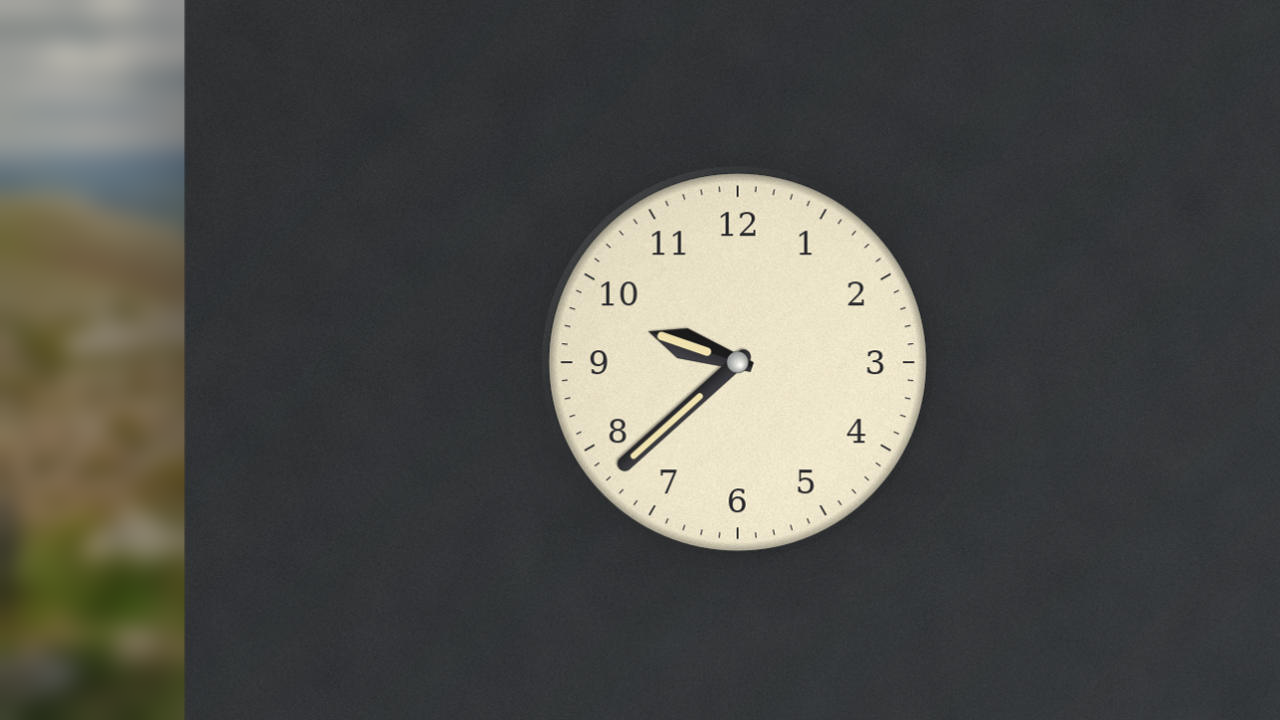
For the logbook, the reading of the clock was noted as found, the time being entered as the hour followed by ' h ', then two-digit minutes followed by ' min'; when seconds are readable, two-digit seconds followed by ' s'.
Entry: 9 h 38 min
